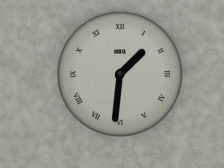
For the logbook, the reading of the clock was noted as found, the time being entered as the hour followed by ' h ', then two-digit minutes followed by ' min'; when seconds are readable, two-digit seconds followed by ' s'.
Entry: 1 h 31 min
